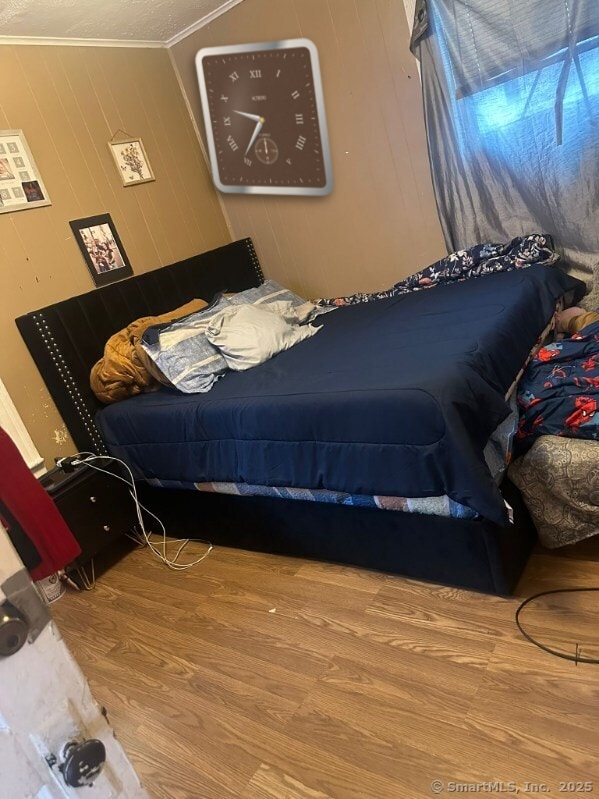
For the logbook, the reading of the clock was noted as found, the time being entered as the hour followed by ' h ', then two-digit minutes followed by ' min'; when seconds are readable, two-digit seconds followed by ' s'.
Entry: 9 h 36 min
